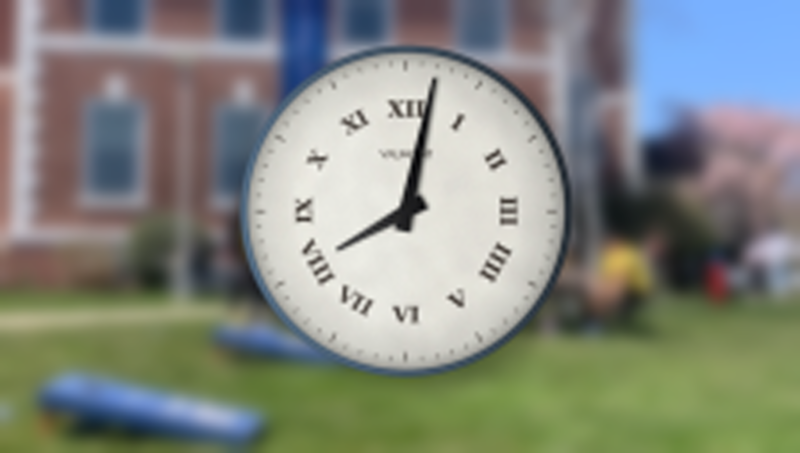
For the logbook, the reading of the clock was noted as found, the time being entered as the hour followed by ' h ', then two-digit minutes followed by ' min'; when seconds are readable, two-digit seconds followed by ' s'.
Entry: 8 h 02 min
